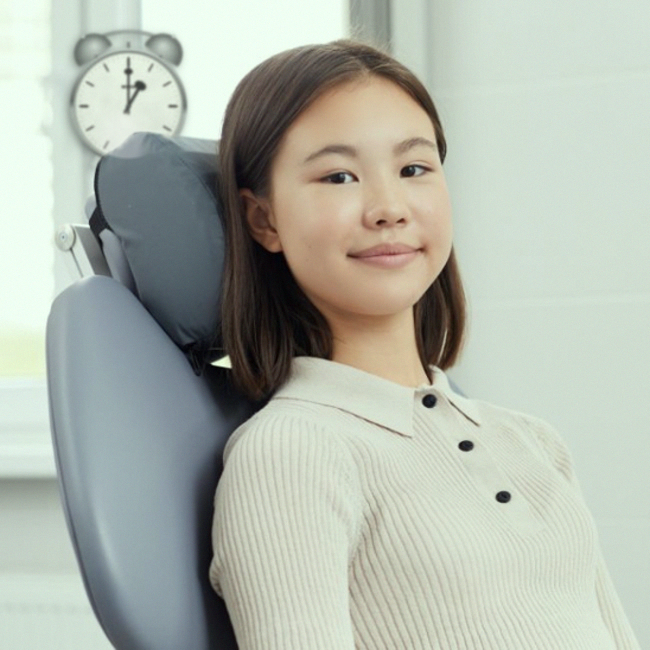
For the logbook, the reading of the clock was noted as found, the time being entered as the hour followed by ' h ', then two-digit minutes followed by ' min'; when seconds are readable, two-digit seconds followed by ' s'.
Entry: 1 h 00 min
